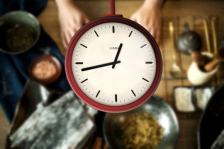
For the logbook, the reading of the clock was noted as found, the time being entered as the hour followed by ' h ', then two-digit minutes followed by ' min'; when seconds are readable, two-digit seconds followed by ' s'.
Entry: 12 h 43 min
